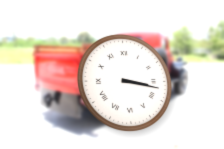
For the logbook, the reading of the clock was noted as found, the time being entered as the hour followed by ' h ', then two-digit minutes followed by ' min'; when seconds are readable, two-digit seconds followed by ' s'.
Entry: 3 h 17 min
